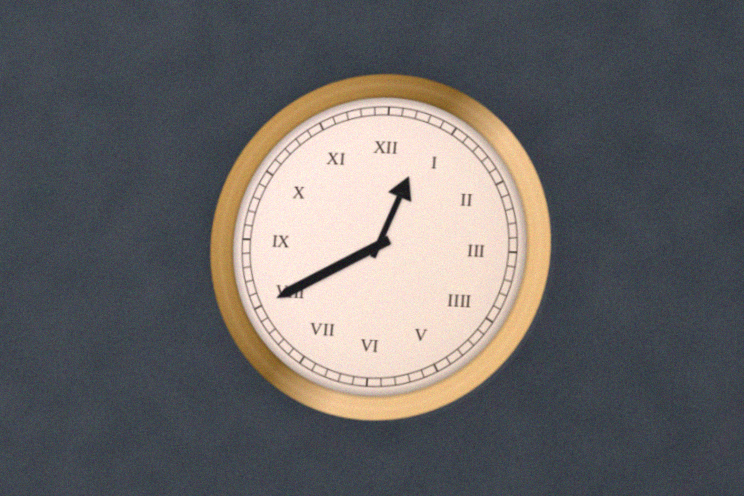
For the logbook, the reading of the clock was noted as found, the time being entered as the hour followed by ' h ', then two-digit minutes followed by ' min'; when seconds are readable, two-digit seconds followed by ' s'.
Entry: 12 h 40 min
